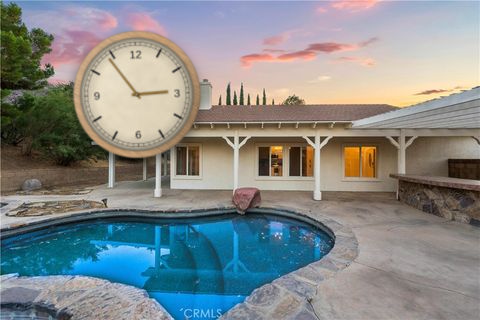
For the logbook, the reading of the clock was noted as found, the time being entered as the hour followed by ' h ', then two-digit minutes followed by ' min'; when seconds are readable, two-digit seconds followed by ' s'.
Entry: 2 h 54 min
